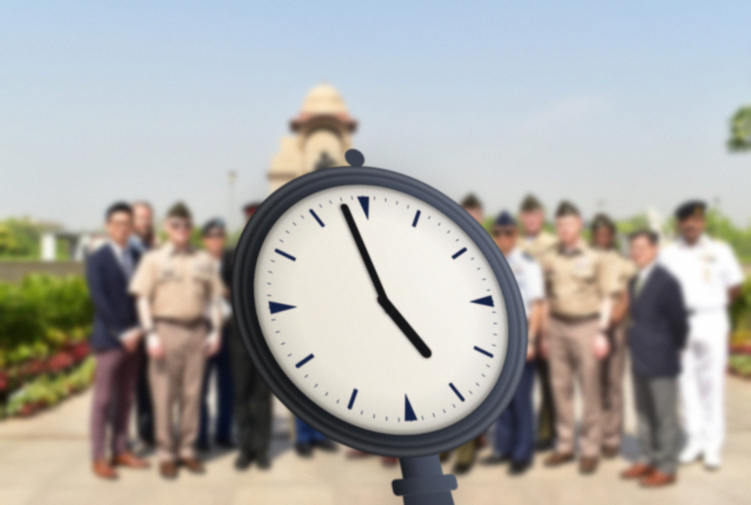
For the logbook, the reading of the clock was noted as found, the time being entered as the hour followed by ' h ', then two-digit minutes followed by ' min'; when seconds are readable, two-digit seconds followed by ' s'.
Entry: 4 h 58 min
